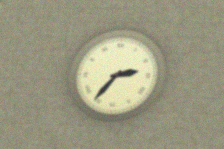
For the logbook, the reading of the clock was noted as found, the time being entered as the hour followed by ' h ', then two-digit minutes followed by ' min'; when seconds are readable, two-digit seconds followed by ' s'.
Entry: 2 h 36 min
